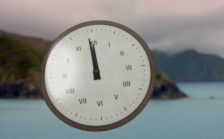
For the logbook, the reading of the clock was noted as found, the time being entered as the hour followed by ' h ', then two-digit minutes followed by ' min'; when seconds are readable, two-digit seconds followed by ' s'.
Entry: 11 h 59 min
